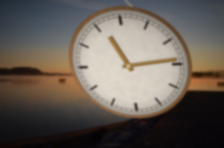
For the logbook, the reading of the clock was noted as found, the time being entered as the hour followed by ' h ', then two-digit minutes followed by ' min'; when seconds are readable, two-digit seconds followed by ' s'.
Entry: 11 h 14 min
